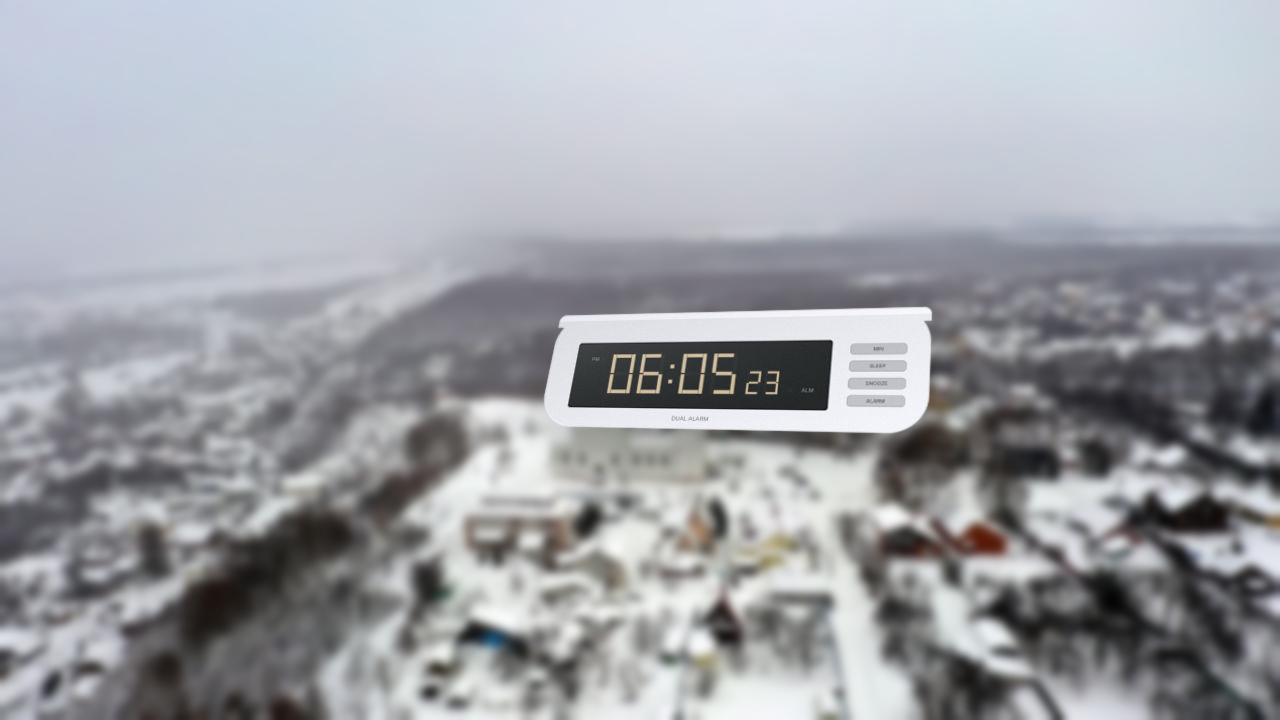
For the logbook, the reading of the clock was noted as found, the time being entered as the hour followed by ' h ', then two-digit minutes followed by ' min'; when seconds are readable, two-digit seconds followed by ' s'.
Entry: 6 h 05 min 23 s
